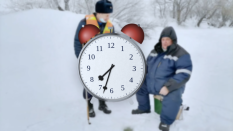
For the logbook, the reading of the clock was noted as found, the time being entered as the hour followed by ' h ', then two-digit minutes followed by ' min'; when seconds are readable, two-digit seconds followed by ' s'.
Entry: 7 h 33 min
